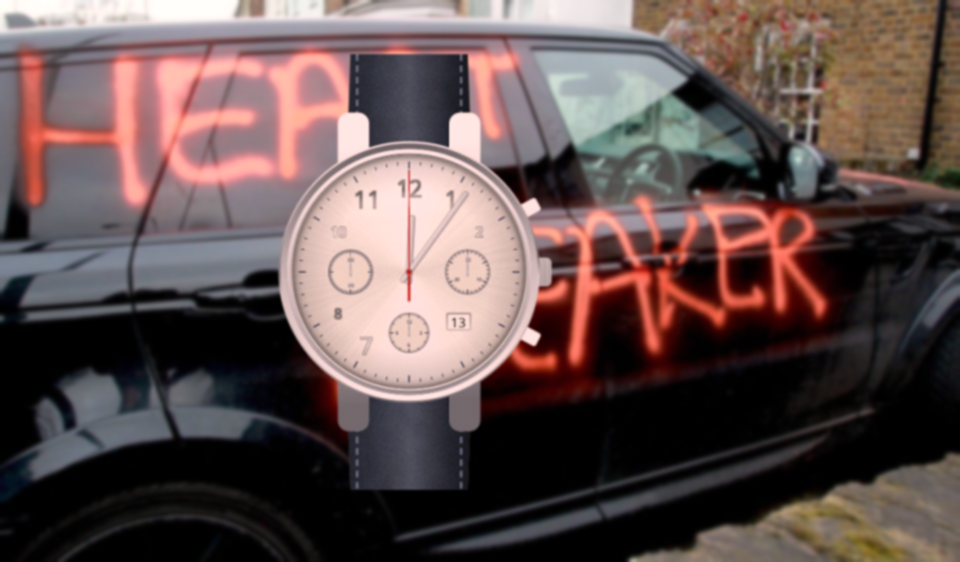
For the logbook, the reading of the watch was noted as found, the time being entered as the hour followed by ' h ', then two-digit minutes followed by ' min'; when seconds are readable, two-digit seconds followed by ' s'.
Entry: 12 h 06 min
